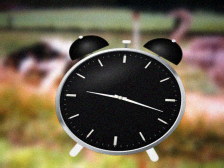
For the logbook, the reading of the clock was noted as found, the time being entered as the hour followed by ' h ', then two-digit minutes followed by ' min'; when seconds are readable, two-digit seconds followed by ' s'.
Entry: 9 h 18 min
